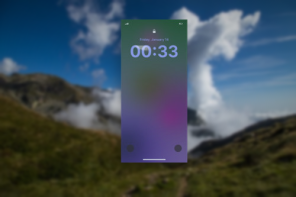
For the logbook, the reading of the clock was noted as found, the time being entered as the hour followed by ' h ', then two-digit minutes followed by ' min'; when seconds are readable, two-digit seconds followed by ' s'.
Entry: 0 h 33 min
